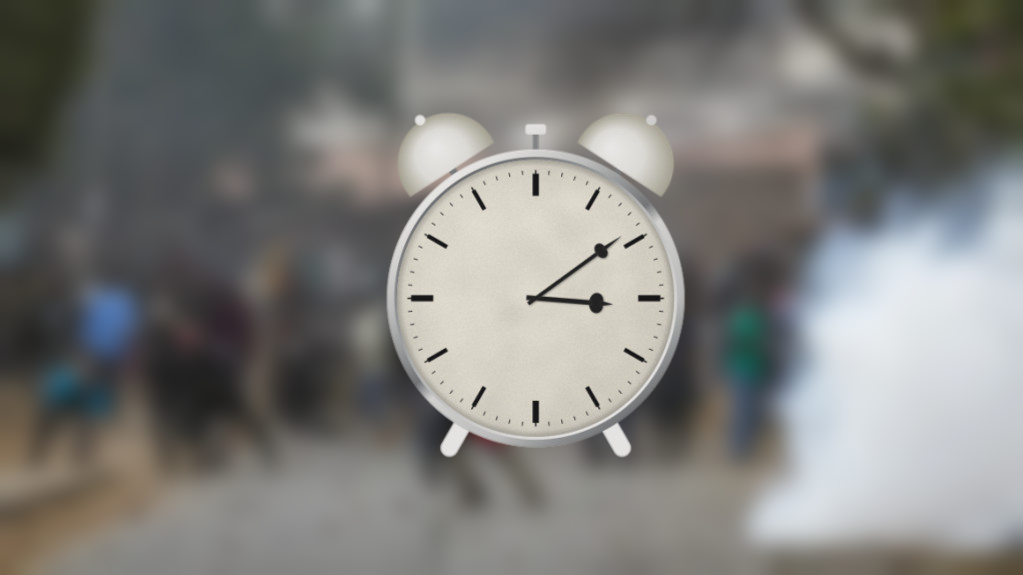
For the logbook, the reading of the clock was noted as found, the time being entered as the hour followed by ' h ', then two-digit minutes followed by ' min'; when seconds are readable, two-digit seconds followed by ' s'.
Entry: 3 h 09 min
